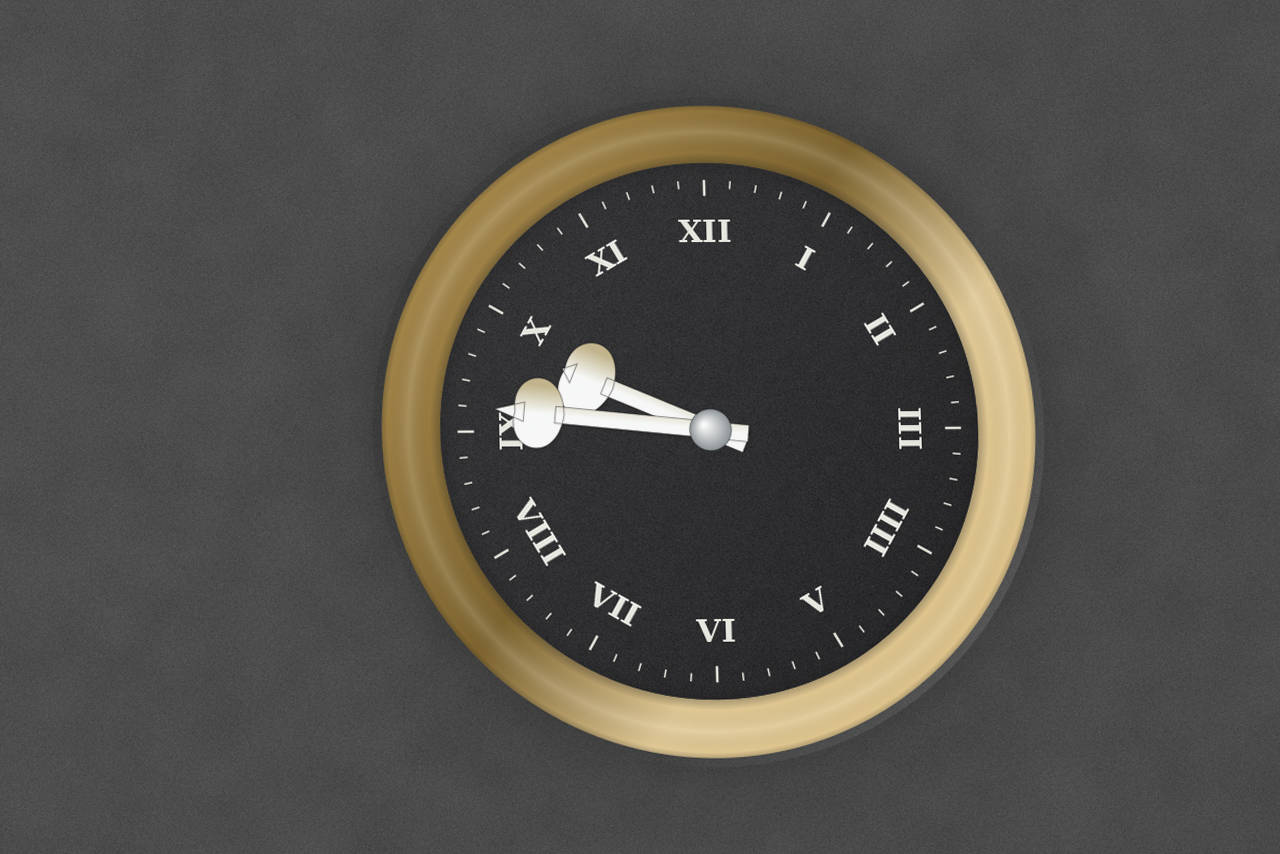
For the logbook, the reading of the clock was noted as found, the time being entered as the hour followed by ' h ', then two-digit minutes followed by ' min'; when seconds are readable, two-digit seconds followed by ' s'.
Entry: 9 h 46 min
